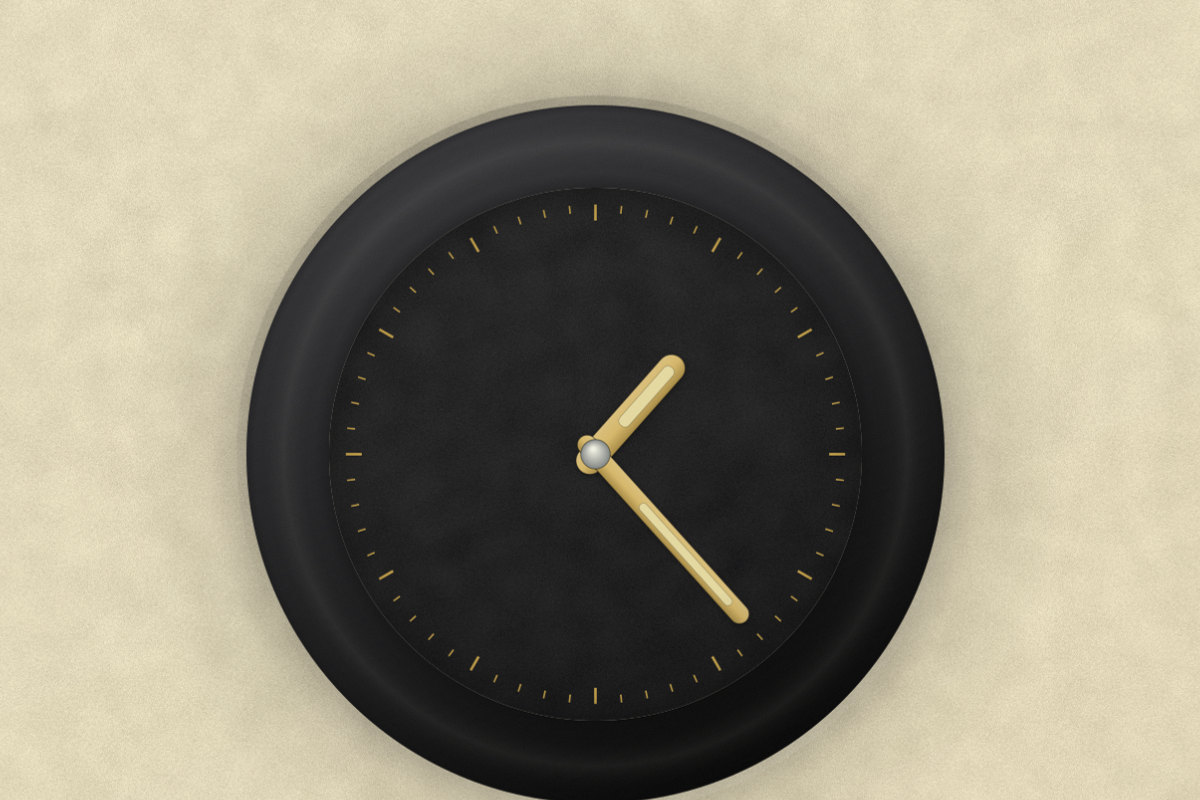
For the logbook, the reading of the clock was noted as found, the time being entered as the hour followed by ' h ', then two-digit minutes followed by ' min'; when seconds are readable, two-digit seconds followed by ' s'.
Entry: 1 h 23 min
